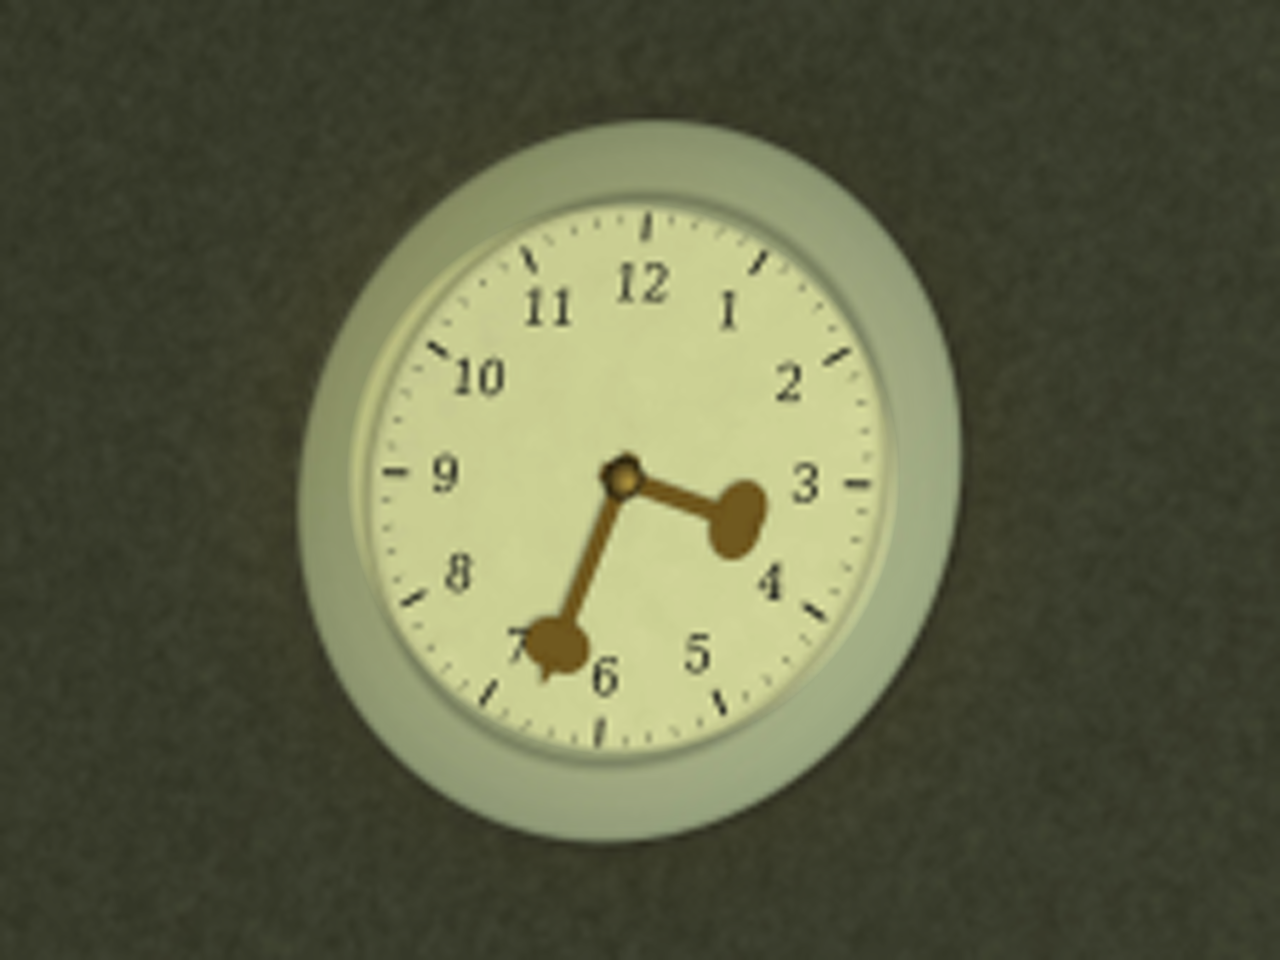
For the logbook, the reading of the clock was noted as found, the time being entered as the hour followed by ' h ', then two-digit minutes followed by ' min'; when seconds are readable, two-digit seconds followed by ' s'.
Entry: 3 h 33 min
